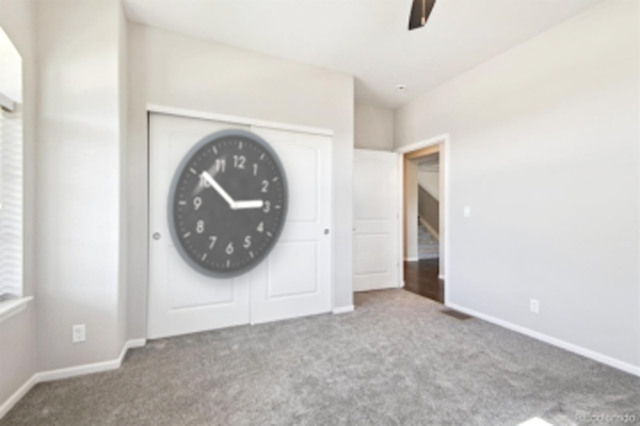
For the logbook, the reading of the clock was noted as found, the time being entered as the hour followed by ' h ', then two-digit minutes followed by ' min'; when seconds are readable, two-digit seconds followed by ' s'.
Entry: 2 h 51 min
